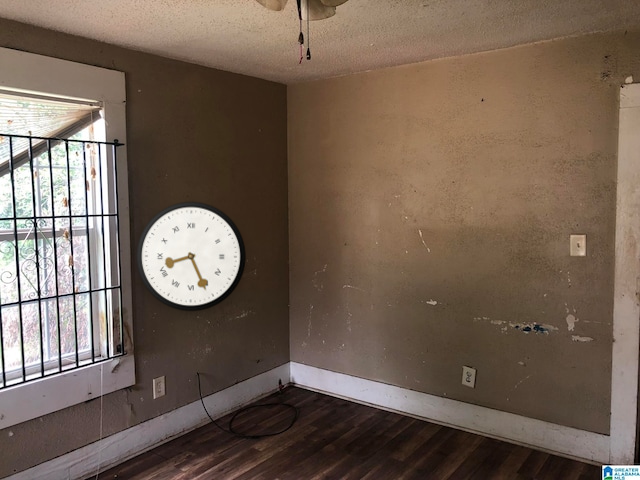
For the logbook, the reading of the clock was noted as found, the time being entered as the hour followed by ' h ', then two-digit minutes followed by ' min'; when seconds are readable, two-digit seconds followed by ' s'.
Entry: 8 h 26 min
